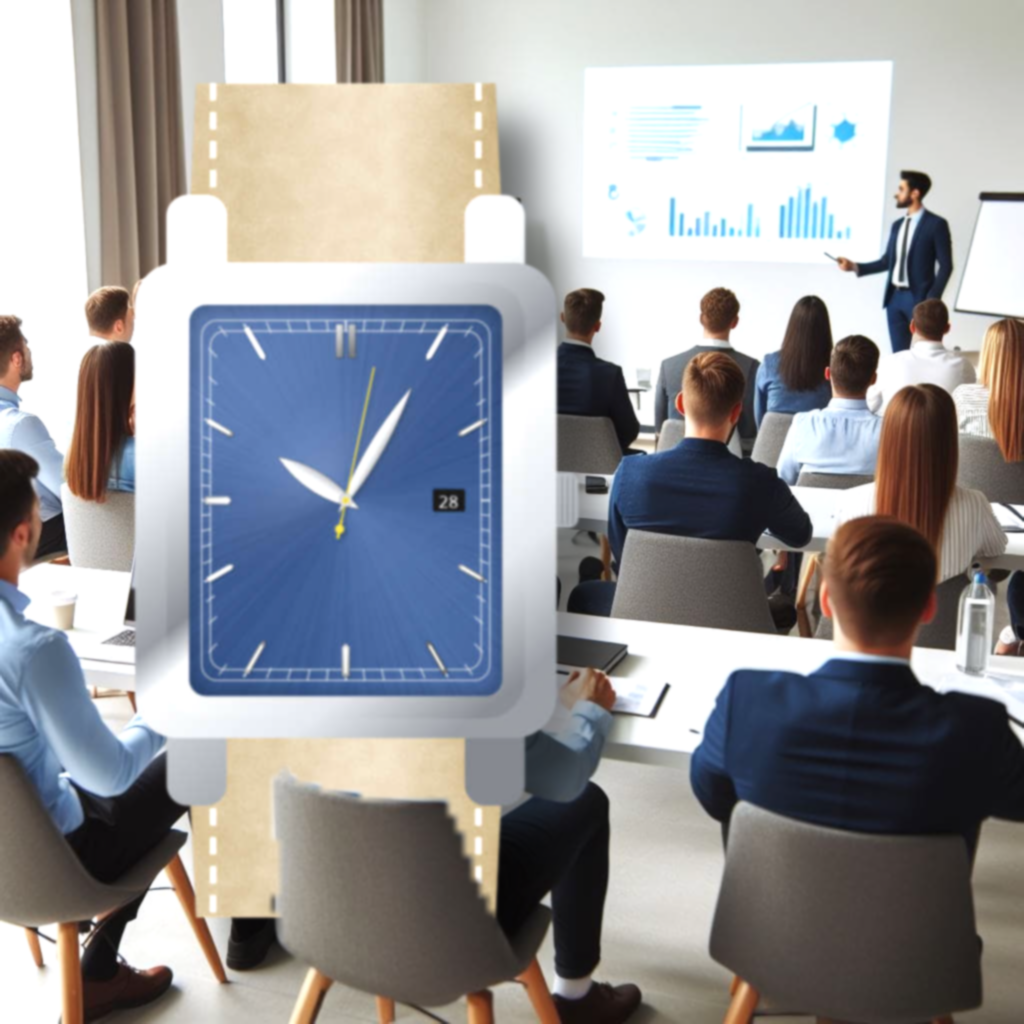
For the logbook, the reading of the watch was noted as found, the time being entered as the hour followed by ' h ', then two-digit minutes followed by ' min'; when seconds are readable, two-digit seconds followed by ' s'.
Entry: 10 h 05 min 02 s
